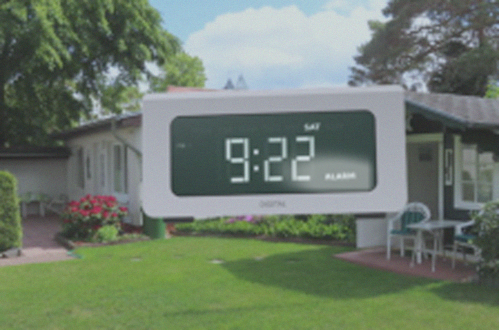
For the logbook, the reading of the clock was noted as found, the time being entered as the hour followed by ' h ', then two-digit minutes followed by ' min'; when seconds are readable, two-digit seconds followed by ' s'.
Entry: 9 h 22 min
